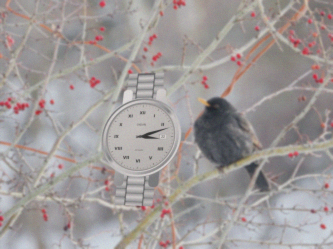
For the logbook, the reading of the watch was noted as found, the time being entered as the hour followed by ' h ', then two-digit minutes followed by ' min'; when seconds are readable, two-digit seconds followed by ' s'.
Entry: 3 h 12 min
